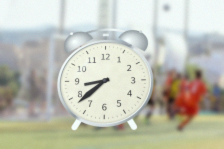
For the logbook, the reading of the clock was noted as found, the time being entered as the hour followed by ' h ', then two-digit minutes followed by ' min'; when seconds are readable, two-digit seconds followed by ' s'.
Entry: 8 h 38 min
